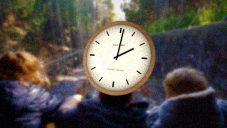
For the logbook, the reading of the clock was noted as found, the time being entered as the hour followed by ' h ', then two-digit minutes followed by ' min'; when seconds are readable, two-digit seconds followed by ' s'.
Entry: 2 h 01 min
